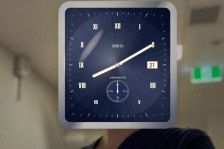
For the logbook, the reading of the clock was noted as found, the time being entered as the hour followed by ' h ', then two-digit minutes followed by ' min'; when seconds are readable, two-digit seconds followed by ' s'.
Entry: 8 h 10 min
